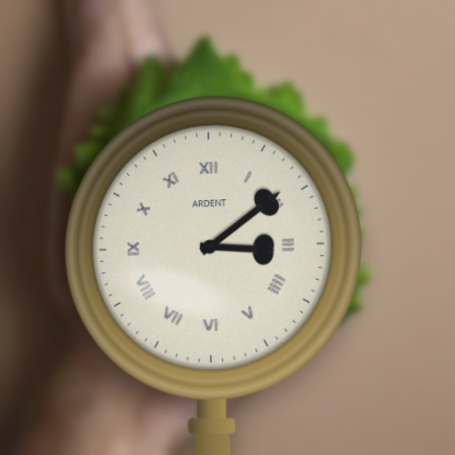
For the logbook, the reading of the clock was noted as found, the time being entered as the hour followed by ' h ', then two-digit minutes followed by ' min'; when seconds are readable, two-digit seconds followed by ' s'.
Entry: 3 h 09 min
